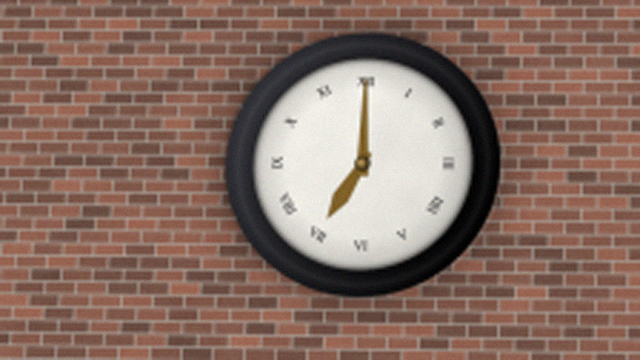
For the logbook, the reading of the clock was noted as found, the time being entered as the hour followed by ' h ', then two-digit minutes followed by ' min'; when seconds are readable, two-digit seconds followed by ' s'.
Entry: 7 h 00 min
